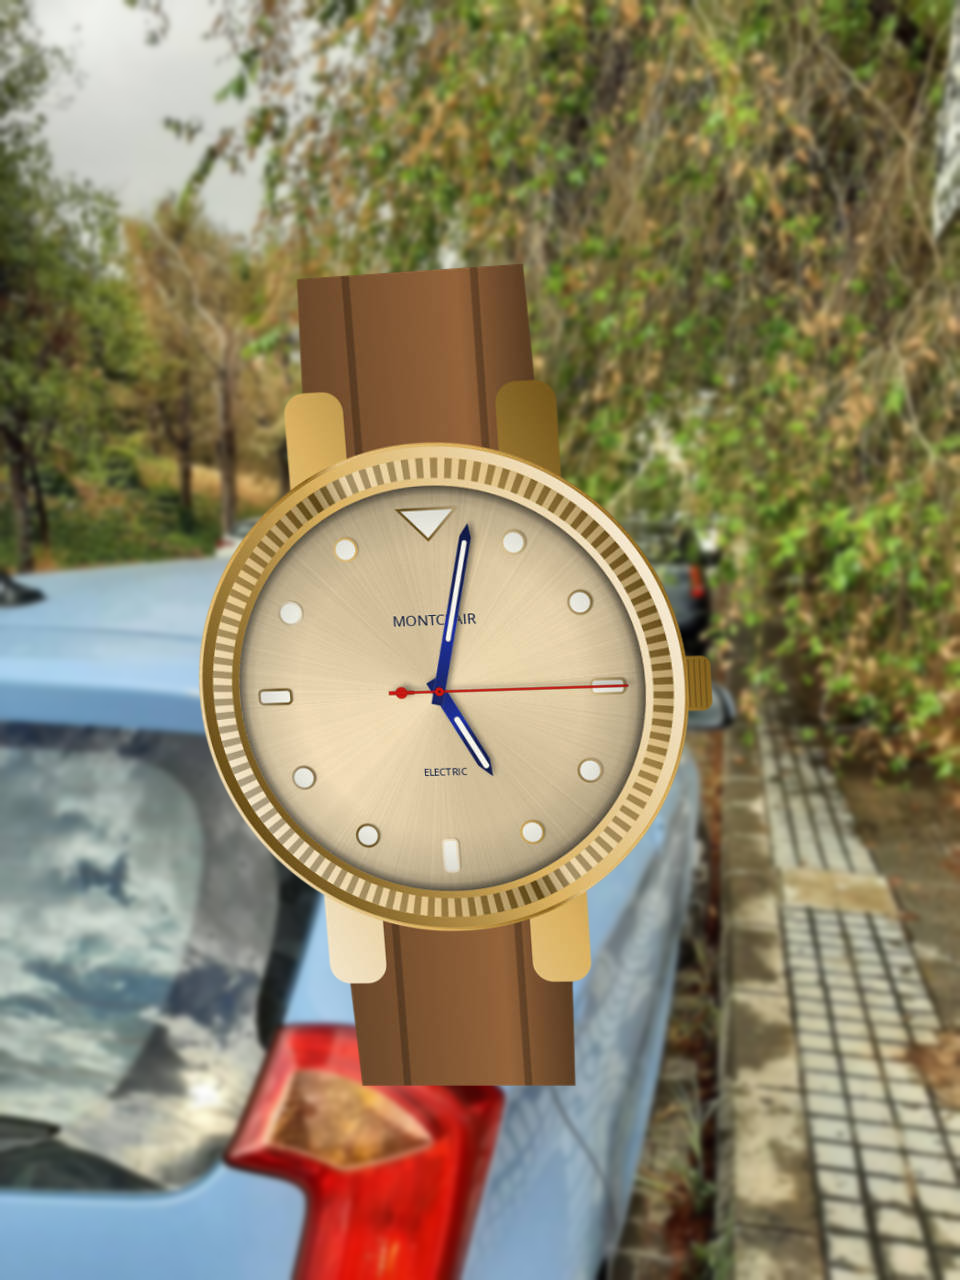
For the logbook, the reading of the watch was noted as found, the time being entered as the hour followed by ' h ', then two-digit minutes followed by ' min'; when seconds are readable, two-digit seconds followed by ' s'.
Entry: 5 h 02 min 15 s
